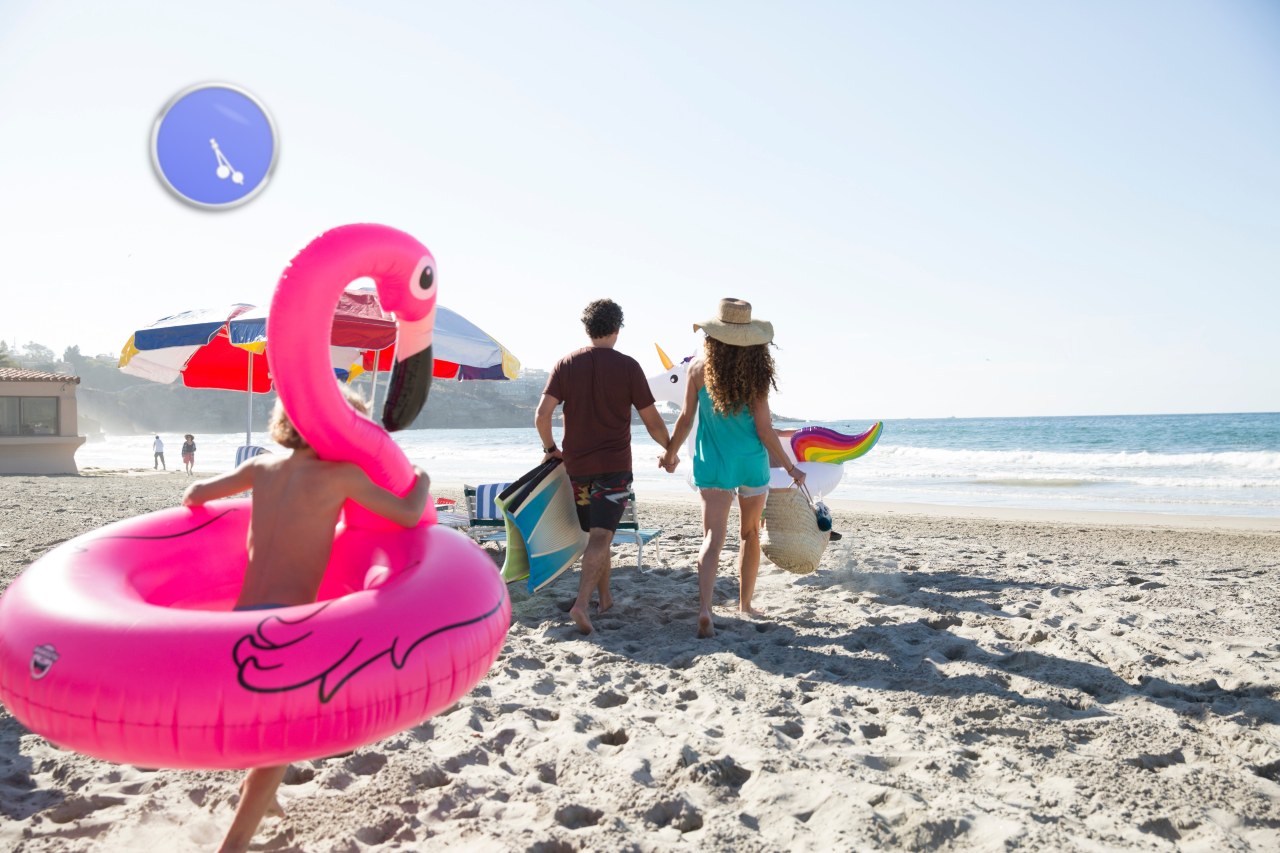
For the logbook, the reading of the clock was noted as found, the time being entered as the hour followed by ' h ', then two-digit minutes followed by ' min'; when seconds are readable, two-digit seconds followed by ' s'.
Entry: 5 h 24 min
